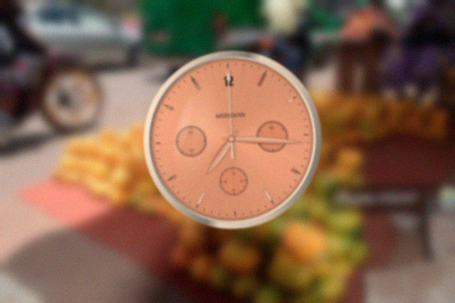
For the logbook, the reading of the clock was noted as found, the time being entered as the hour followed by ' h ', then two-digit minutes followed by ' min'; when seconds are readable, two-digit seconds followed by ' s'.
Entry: 7 h 16 min
